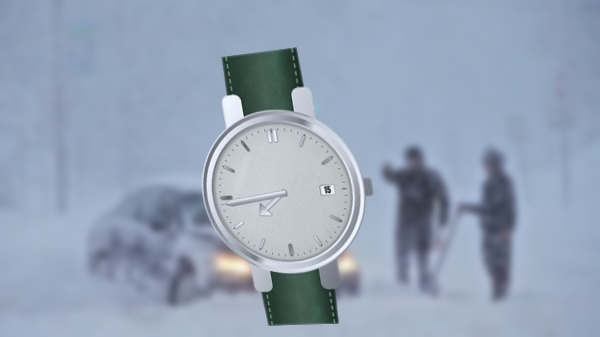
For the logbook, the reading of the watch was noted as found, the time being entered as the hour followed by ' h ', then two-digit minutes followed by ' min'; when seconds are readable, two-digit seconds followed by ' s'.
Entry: 7 h 44 min
